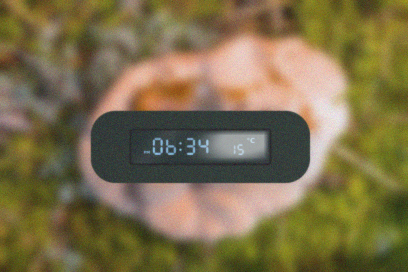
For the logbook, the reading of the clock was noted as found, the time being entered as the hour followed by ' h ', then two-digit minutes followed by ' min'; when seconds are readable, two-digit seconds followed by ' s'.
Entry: 6 h 34 min
